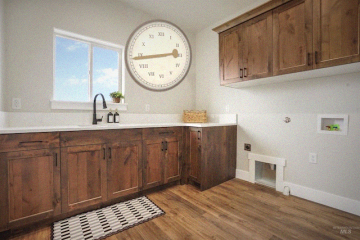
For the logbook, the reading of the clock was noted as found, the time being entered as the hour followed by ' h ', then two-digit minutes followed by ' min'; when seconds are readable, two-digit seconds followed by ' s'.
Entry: 2 h 44 min
